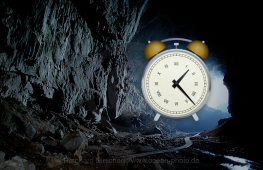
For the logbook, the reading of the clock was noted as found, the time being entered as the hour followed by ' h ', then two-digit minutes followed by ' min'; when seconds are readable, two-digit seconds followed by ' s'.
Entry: 1 h 23 min
